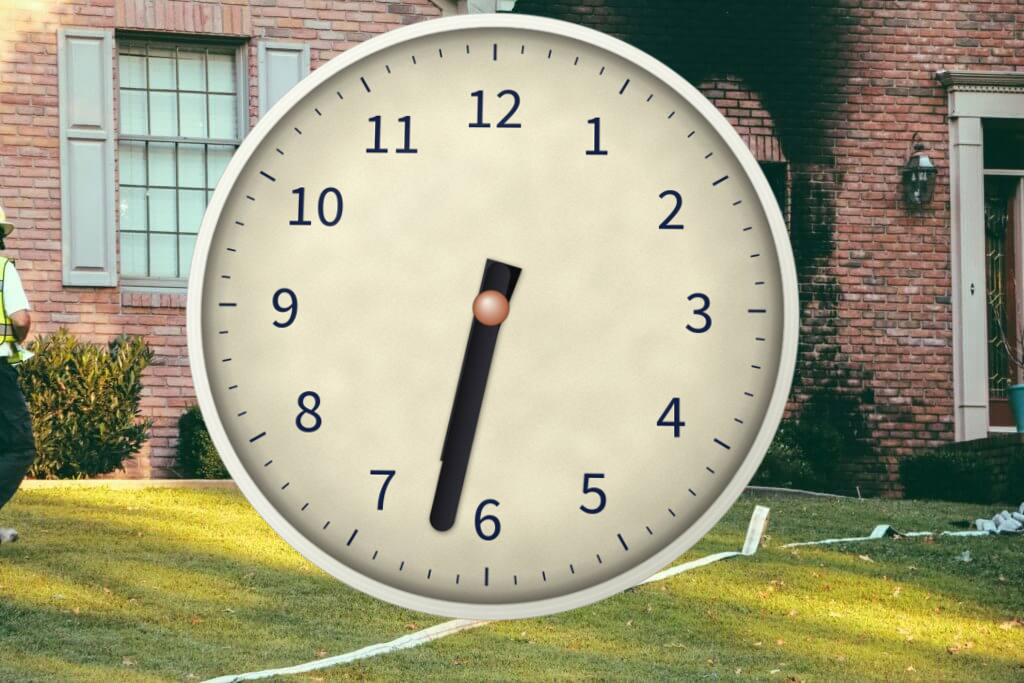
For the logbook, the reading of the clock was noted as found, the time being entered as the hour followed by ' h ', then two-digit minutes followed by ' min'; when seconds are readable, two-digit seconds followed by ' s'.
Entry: 6 h 32 min
